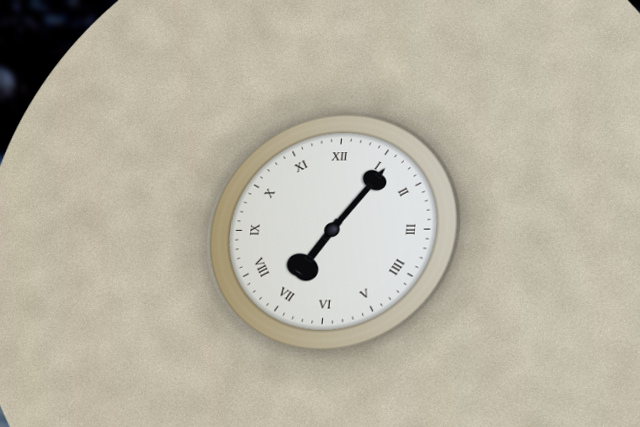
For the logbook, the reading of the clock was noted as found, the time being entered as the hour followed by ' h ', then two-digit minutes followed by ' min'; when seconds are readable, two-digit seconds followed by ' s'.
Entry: 7 h 06 min
